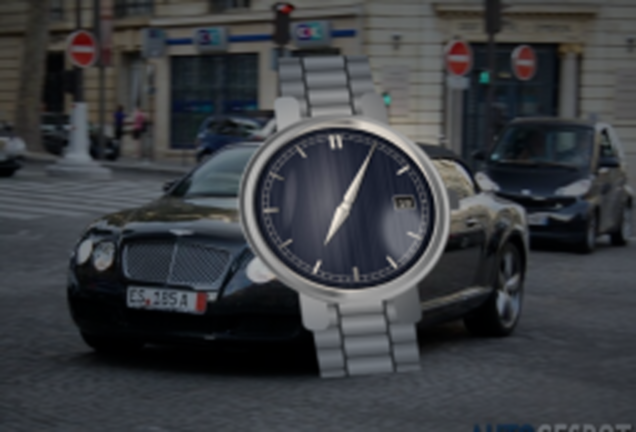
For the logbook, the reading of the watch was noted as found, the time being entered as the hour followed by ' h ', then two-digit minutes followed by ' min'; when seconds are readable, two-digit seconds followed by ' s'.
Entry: 7 h 05 min
